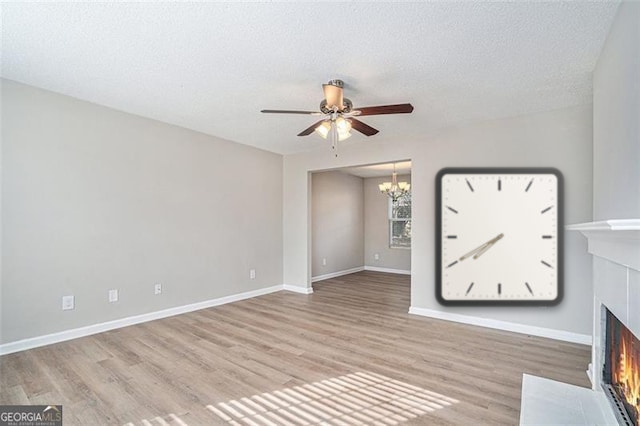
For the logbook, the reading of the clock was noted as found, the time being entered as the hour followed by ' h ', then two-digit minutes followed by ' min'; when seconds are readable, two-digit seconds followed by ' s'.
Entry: 7 h 40 min
